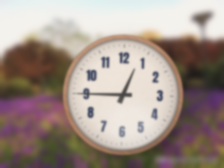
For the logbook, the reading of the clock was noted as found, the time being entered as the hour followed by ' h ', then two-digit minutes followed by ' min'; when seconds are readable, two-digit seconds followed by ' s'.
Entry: 12 h 45 min
